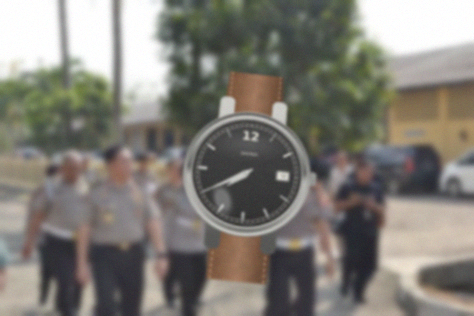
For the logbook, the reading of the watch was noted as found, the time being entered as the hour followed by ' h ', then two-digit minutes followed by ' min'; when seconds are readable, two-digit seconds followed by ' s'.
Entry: 7 h 40 min
